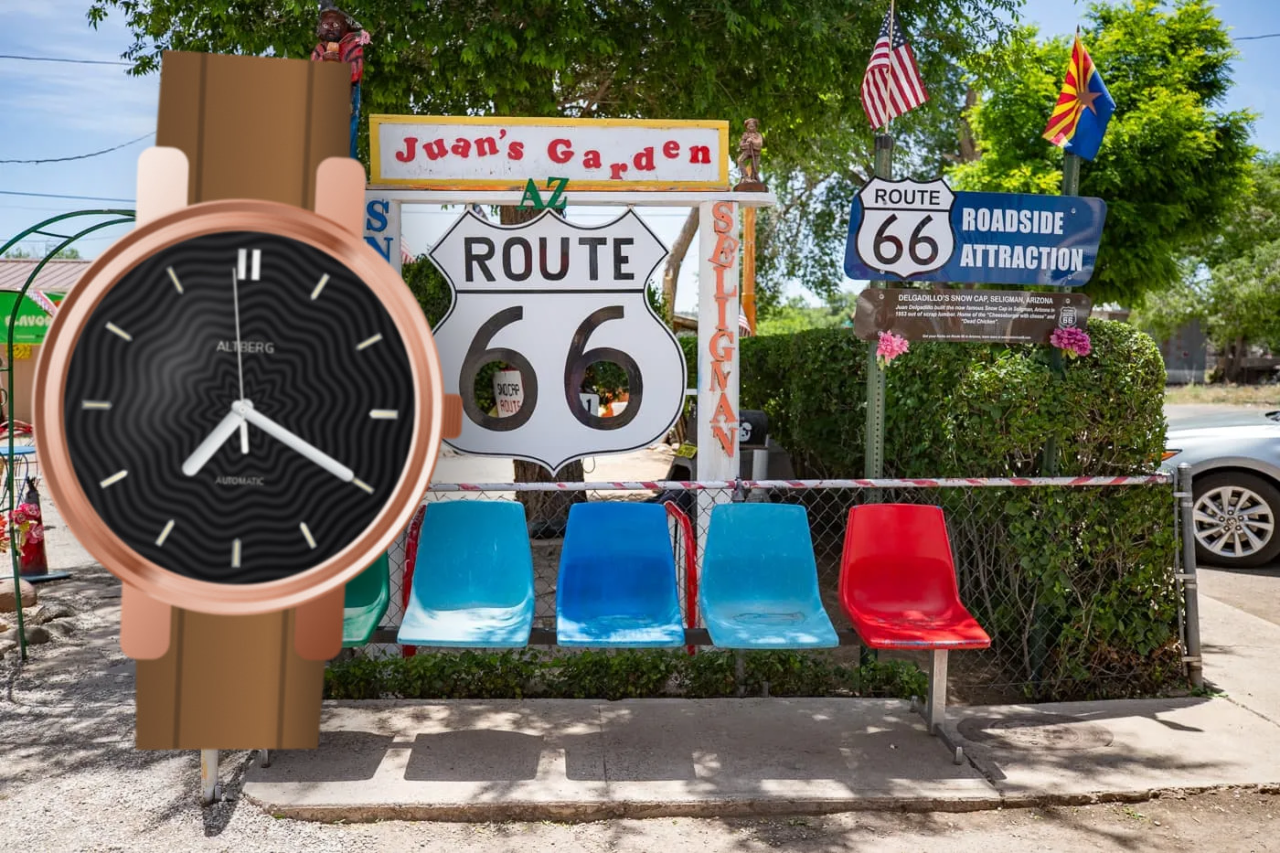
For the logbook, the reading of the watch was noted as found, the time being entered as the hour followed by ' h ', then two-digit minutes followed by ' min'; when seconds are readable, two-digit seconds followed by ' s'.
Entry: 7 h 19 min 59 s
